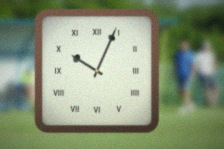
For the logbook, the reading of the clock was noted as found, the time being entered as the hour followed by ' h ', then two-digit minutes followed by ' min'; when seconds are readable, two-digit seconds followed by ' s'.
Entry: 10 h 04 min
